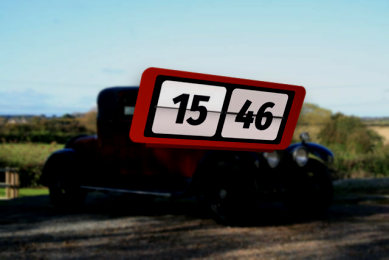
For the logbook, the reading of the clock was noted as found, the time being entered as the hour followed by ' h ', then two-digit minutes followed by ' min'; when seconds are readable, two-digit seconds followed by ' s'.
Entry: 15 h 46 min
